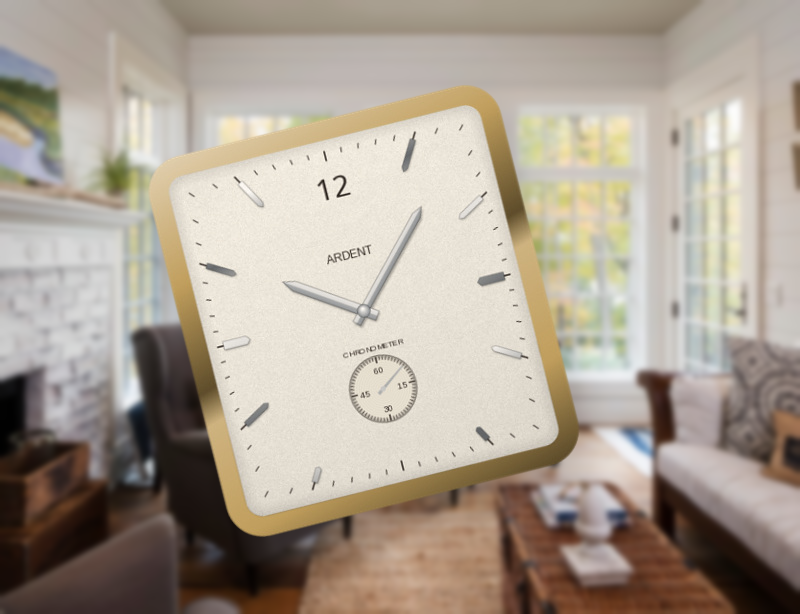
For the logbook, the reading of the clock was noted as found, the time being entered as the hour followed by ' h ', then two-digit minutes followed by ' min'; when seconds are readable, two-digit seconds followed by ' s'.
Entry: 10 h 07 min 09 s
